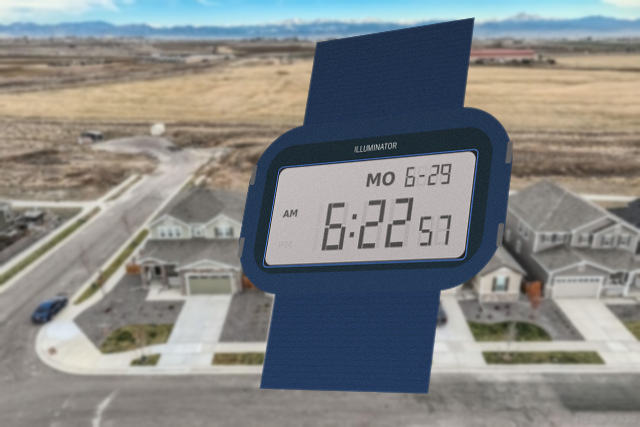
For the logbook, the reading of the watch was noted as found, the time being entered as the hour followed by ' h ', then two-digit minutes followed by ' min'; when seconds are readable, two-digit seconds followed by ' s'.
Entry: 6 h 22 min 57 s
